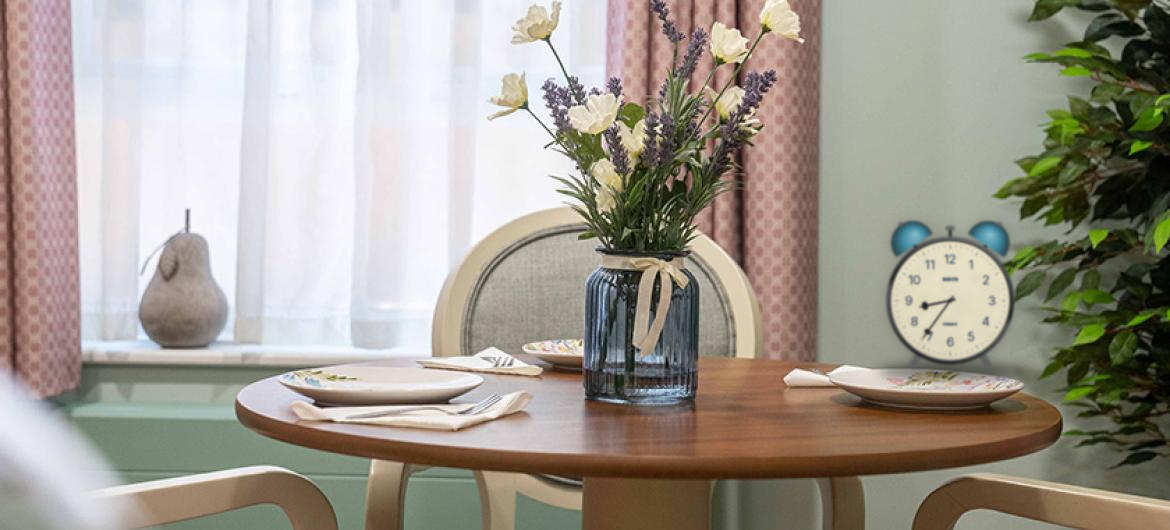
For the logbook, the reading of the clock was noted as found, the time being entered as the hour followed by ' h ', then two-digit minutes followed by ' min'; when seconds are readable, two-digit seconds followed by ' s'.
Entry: 8 h 36 min
